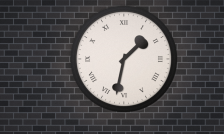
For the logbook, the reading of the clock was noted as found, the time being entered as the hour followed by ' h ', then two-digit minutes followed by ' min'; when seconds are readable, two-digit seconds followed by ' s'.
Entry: 1 h 32 min
